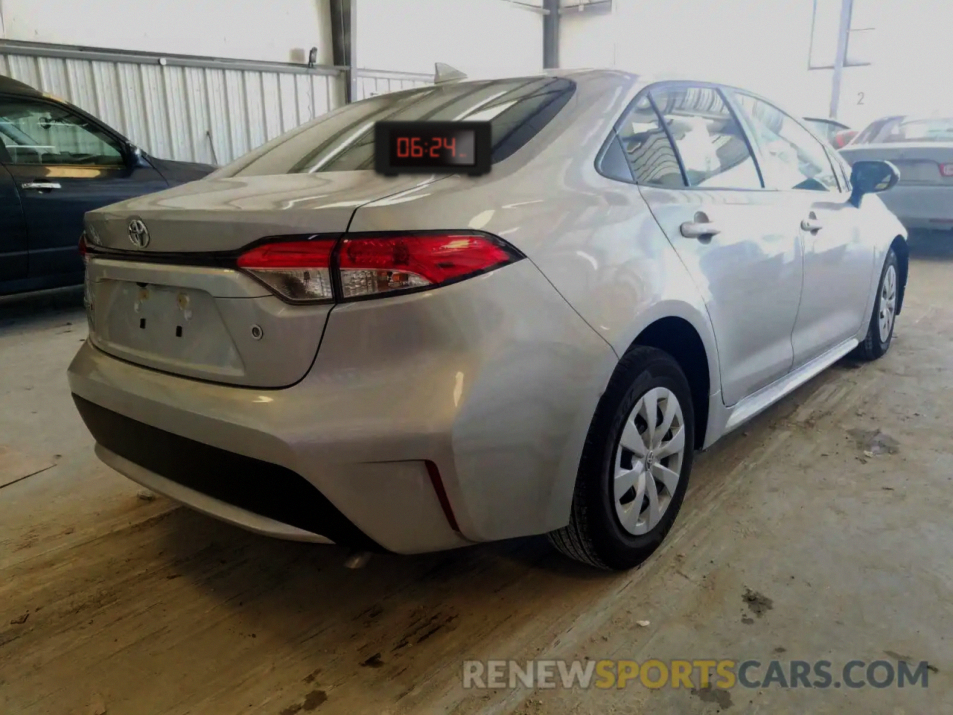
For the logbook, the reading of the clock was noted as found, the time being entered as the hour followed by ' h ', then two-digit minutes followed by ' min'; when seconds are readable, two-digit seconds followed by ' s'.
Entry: 6 h 24 min
